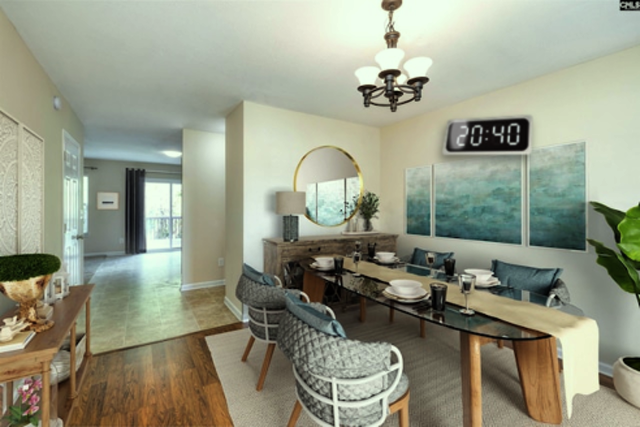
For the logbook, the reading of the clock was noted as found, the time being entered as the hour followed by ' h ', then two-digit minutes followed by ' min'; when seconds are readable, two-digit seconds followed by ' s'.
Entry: 20 h 40 min
